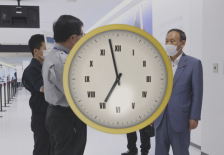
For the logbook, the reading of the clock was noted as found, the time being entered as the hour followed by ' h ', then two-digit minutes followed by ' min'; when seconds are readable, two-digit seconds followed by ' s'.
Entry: 6 h 58 min
